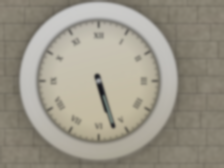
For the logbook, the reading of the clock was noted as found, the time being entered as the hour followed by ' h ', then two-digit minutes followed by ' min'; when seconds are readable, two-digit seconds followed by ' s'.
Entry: 5 h 27 min
